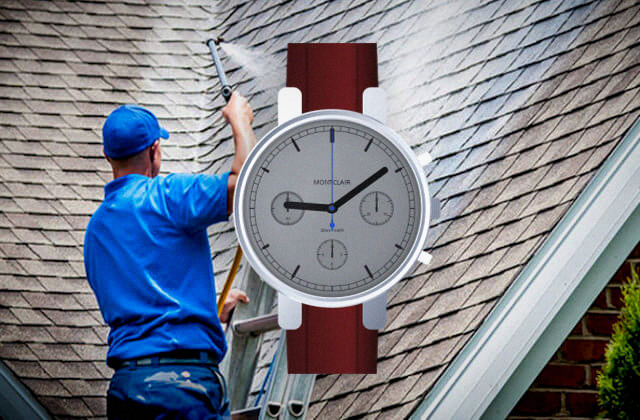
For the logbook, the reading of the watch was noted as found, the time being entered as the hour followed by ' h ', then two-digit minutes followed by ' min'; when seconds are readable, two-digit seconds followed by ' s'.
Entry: 9 h 09 min
